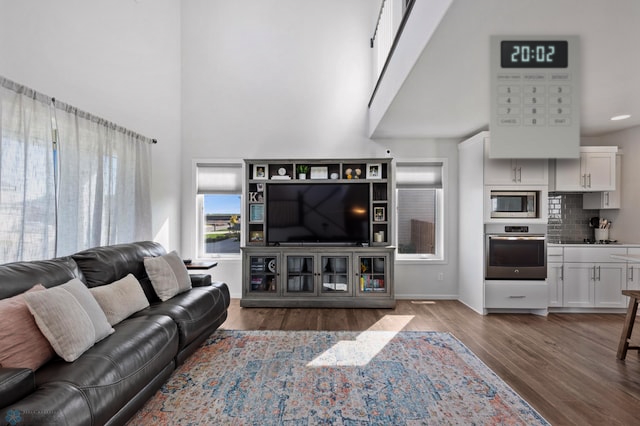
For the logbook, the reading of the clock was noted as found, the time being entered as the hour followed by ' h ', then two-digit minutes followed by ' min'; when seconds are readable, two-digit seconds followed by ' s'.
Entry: 20 h 02 min
